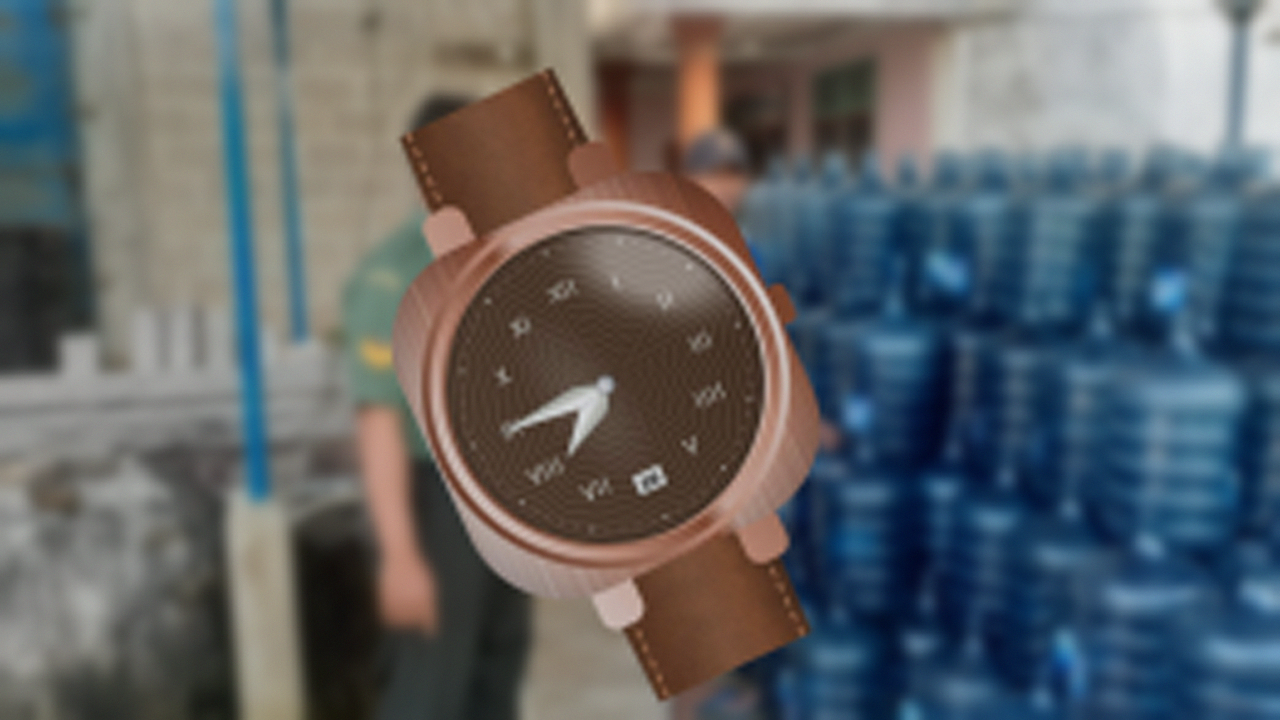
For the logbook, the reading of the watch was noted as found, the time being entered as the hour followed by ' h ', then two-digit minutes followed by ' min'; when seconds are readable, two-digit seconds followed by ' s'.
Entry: 7 h 45 min
